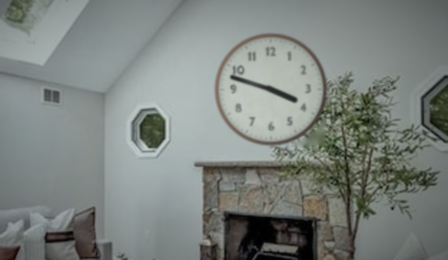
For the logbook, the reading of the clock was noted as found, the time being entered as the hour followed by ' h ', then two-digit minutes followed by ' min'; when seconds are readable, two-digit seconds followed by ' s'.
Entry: 3 h 48 min
